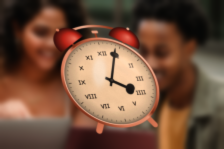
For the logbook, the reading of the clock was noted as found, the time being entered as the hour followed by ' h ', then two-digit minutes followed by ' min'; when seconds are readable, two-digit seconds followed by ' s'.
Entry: 4 h 04 min
